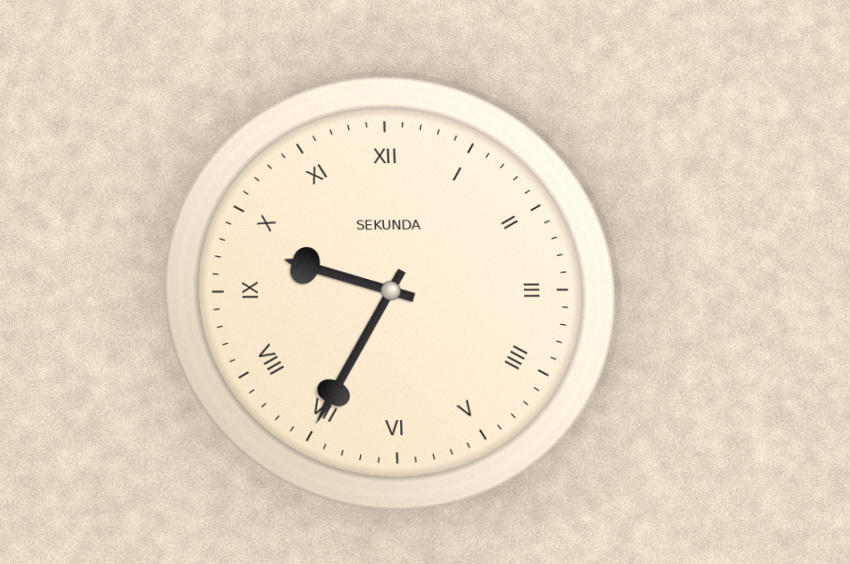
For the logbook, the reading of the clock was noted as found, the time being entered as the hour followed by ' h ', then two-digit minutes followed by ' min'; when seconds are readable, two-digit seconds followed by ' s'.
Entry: 9 h 35 min
